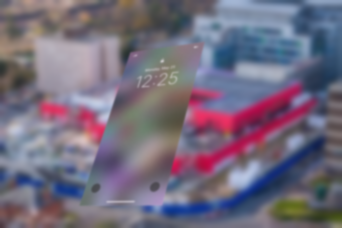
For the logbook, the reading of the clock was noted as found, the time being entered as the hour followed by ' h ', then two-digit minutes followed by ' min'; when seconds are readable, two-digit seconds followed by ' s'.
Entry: 12 h 25 min
